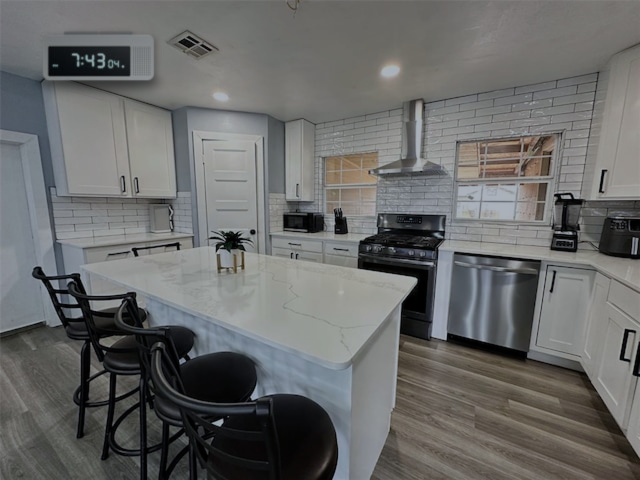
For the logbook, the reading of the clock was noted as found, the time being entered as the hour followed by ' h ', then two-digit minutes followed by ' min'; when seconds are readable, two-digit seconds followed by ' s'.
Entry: 7 h 43 min
